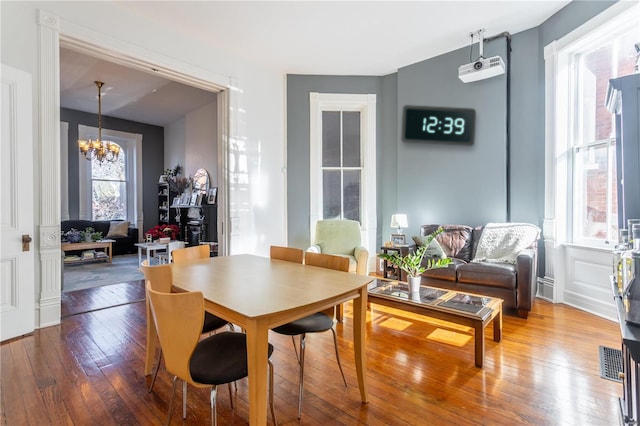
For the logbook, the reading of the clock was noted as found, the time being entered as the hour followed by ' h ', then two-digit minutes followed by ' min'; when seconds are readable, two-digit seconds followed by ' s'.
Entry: 12 h 39 min
